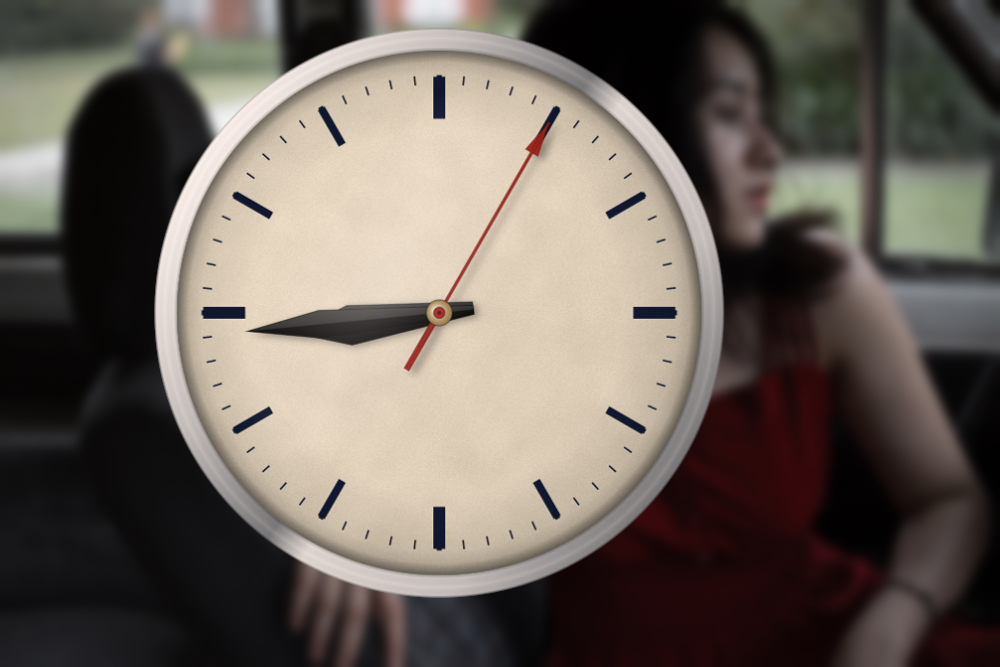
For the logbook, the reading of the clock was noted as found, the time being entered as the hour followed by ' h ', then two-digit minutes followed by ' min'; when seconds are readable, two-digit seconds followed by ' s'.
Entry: 8 h 44 min 05 s
